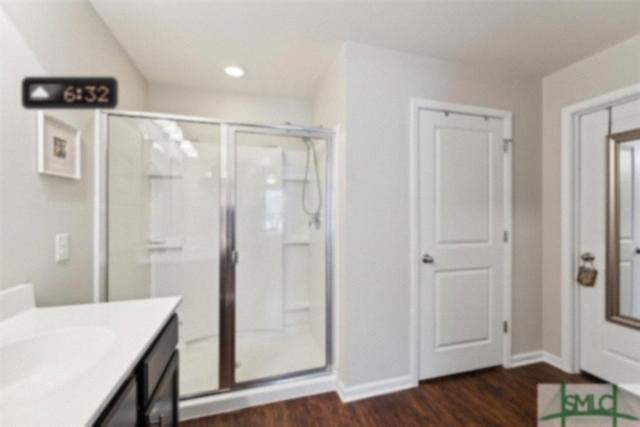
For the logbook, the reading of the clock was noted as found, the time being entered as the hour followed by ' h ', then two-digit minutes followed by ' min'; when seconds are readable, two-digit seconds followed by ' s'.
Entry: 6 h 32 min
